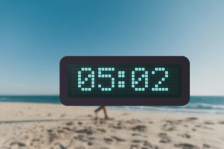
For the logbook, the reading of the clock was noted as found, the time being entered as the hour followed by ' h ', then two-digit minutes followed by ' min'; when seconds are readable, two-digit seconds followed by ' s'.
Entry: 5 h 02 min
